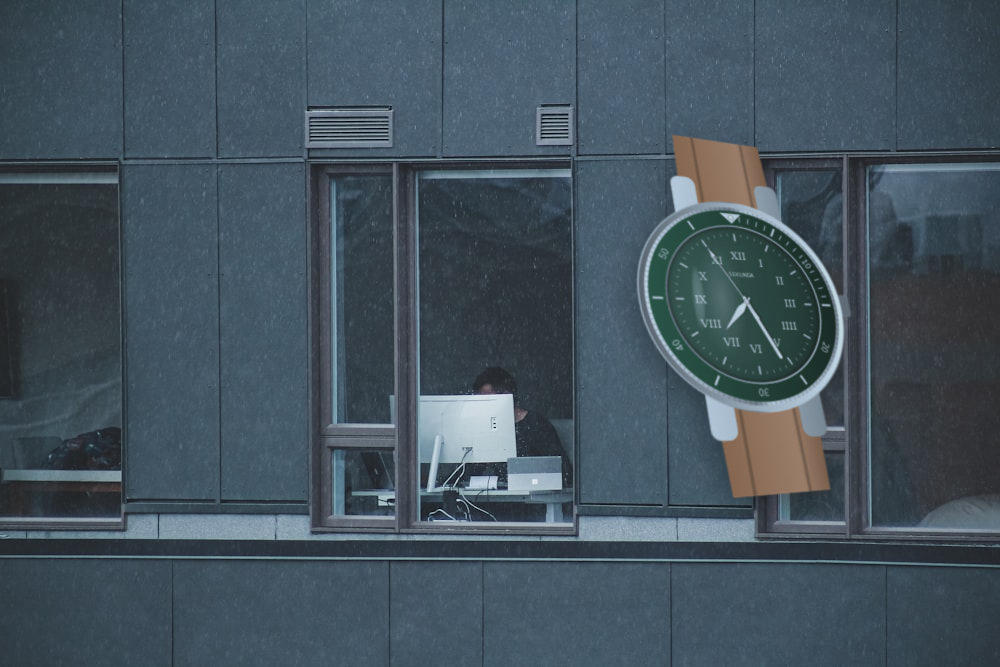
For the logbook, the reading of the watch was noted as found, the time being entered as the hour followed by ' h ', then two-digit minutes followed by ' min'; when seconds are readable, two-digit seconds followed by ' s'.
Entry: 7 h 25 min 55 s
